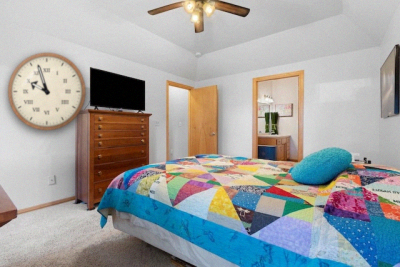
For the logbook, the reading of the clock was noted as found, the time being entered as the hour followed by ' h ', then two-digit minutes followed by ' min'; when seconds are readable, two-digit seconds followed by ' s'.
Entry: 9 h 57 min
